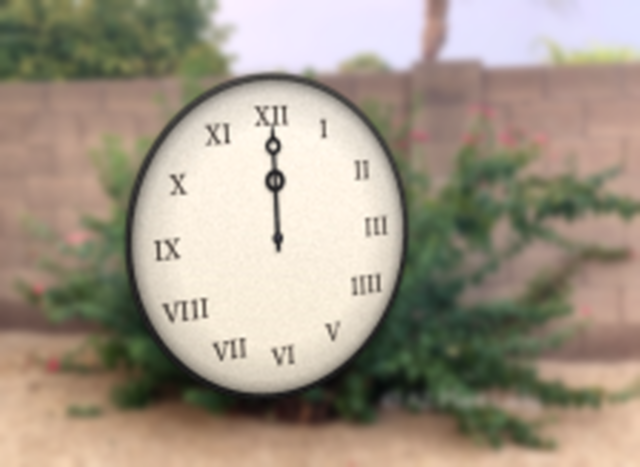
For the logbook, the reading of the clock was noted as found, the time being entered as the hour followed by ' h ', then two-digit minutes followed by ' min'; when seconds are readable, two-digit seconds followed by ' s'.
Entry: 12 h 00 min
